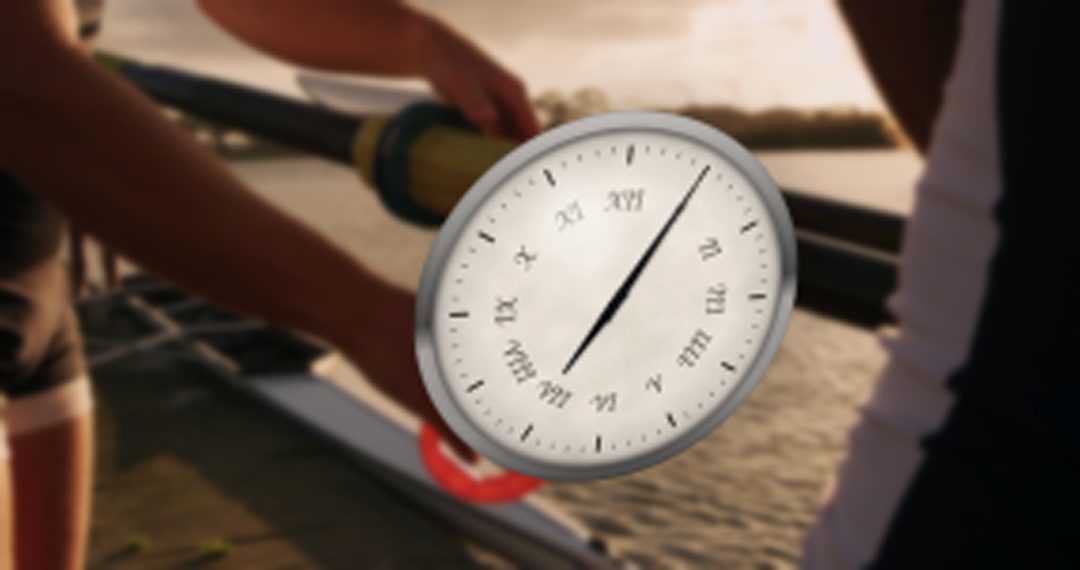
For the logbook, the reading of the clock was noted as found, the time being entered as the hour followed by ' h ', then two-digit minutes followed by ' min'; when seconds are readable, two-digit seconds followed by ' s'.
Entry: 7 h 05 min
